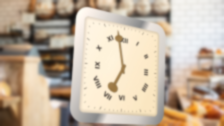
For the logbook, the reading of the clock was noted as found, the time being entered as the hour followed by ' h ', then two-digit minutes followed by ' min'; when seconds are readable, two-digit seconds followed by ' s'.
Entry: 6 h 58 min
